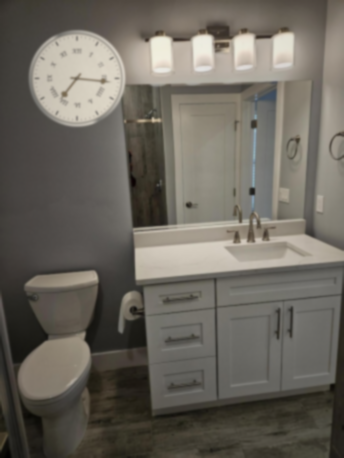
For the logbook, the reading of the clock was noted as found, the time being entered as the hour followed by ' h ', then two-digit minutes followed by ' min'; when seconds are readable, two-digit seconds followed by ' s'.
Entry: 7 h 16 min
